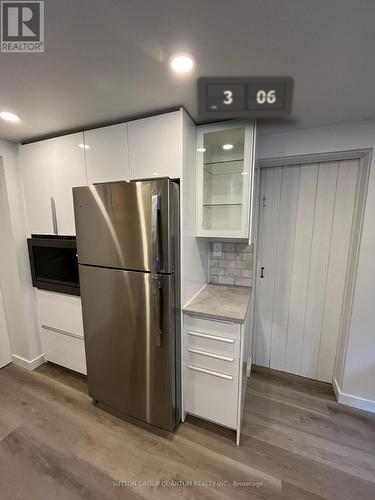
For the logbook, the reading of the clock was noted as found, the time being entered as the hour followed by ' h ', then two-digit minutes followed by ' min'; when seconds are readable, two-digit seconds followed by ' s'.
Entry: 3 h 06 min
